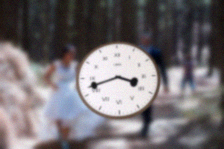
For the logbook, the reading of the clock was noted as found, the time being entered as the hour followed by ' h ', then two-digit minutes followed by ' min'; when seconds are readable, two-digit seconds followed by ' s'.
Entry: 3 h 42 min
